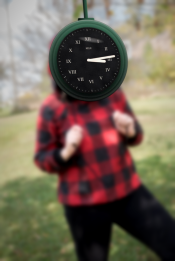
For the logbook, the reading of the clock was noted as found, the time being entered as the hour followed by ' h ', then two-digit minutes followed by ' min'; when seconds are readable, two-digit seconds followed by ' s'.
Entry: 3 h 14 min
